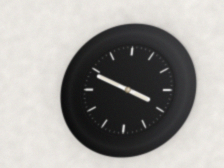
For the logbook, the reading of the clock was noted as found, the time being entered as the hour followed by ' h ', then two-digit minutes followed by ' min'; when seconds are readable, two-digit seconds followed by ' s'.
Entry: 3 h 49 min
